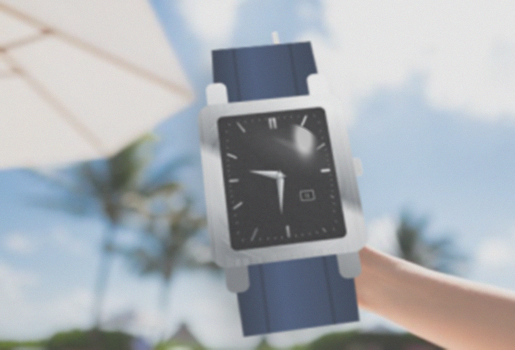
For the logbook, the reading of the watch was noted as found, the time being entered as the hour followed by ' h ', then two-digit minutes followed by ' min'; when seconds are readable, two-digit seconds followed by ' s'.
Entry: 9 h 31 min
